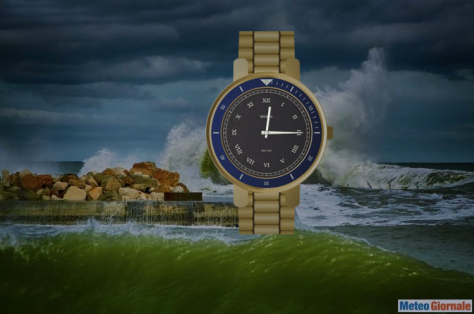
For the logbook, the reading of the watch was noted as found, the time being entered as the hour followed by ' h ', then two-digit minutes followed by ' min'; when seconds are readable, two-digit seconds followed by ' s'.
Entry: 12 h 15 min
